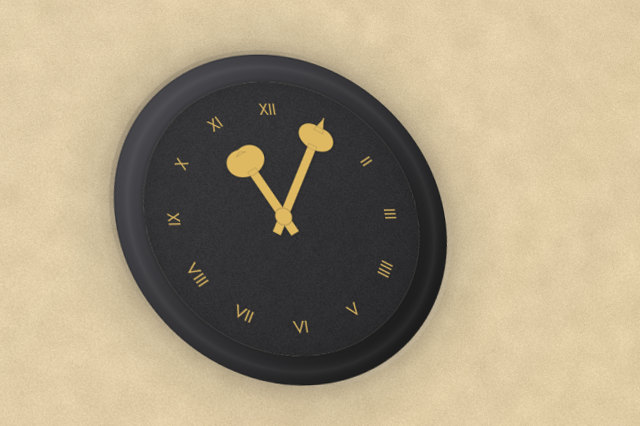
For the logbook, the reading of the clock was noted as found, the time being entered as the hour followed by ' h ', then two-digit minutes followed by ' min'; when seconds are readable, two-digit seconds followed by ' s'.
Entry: 11 h 05 min
